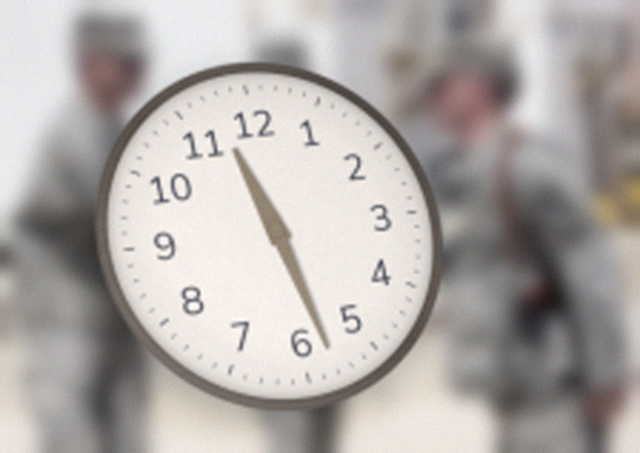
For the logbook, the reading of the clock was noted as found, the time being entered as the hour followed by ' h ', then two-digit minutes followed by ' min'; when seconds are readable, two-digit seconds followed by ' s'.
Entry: 11 h 28 min
